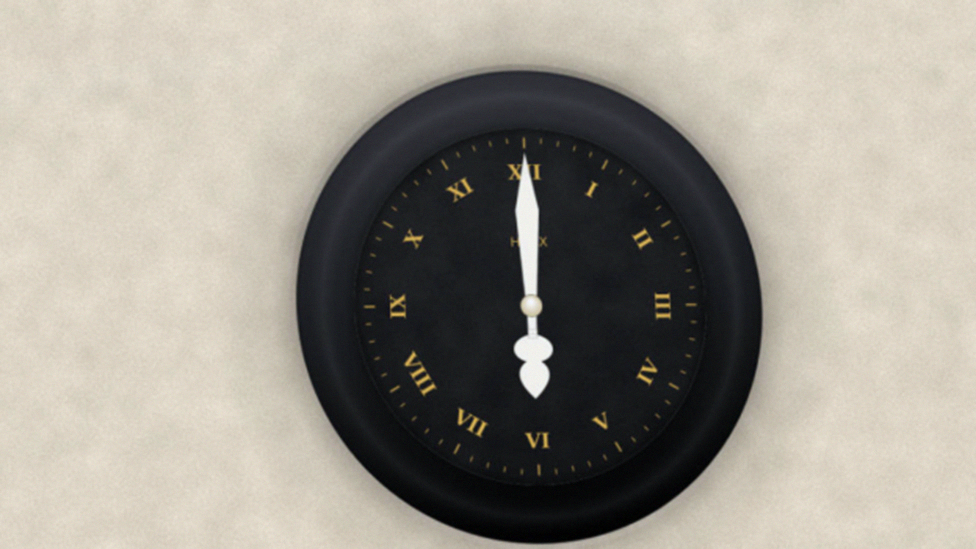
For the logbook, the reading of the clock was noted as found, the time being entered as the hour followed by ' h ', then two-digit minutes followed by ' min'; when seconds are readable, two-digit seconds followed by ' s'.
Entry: 6 h 00 min
